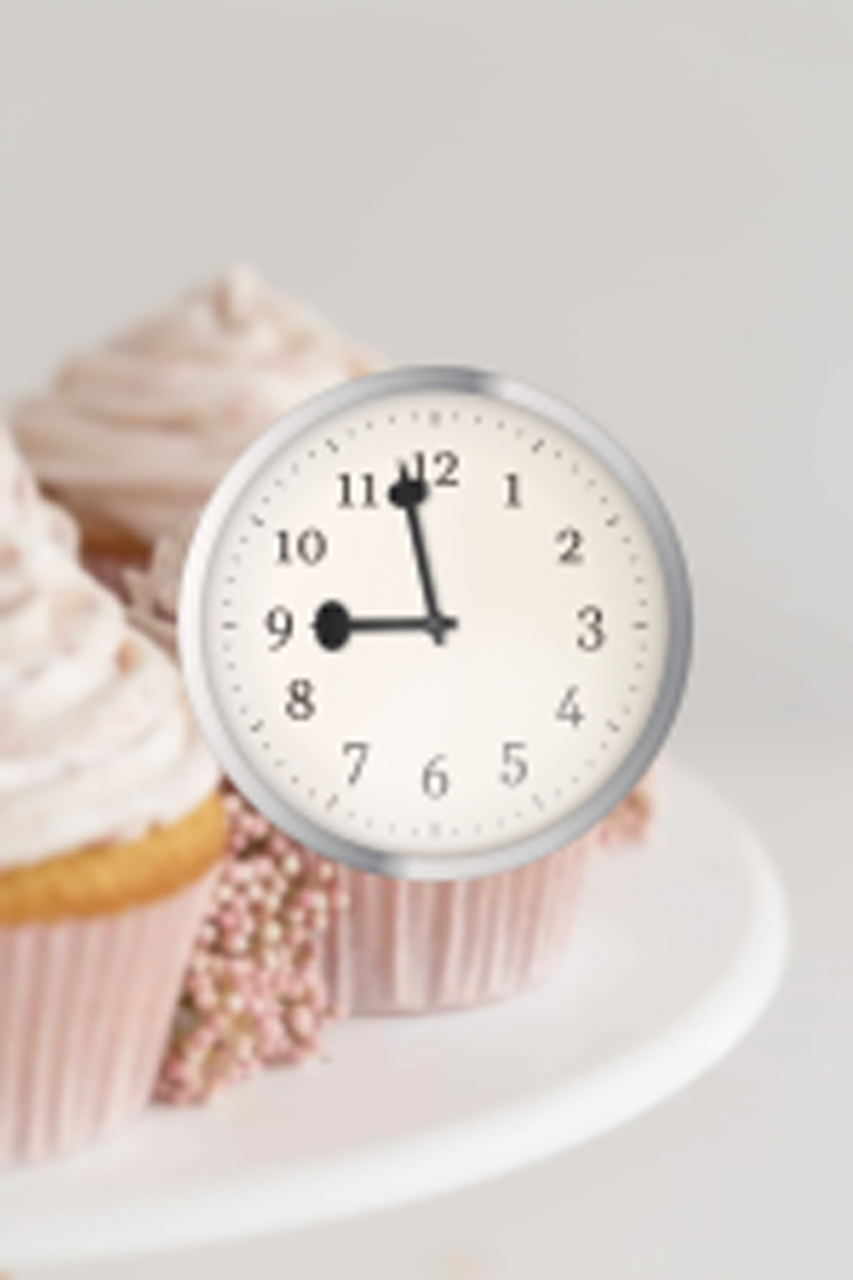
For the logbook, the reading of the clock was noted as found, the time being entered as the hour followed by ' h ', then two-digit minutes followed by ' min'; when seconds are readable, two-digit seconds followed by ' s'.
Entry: 8 h 58 min
